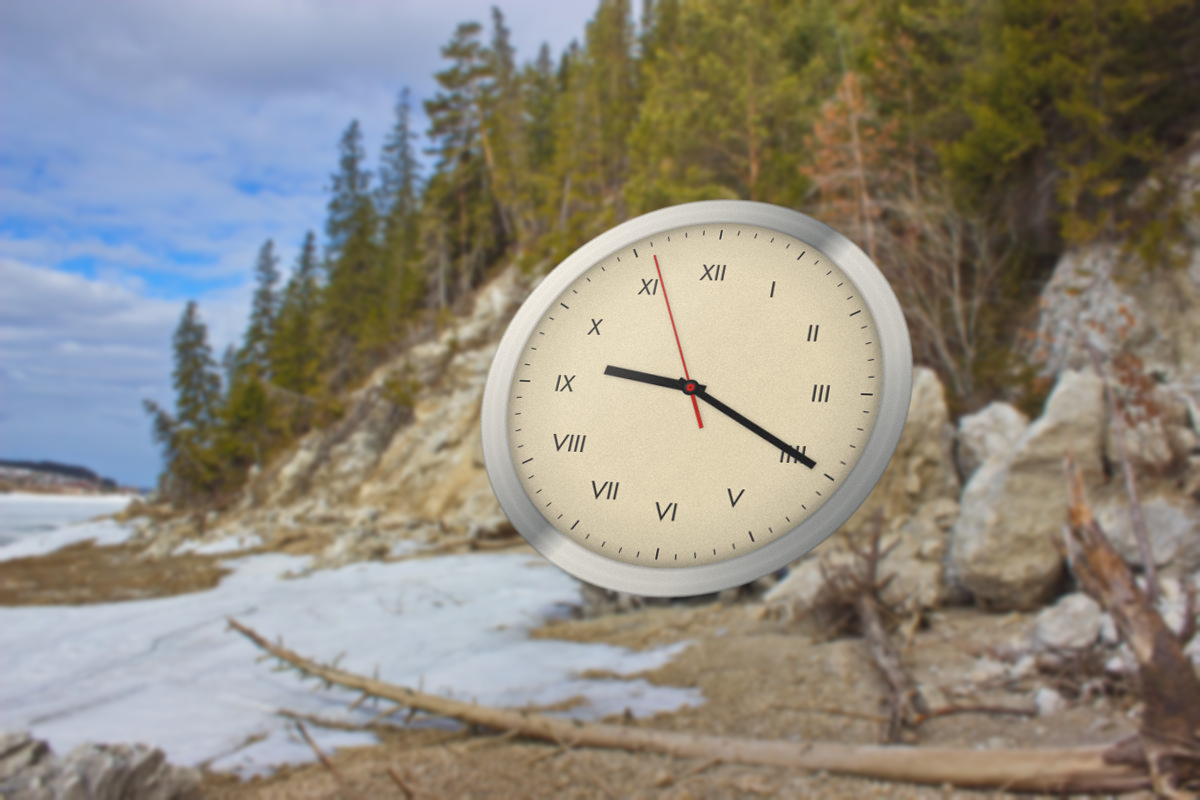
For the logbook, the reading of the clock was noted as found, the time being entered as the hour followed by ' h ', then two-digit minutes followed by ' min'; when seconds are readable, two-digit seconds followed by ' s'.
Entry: 9 h 19 min 56 s
